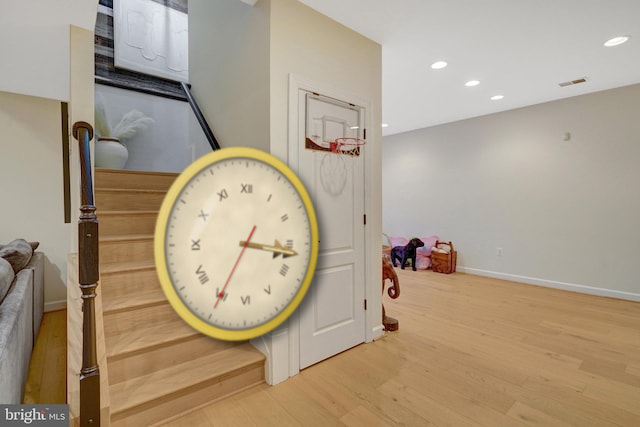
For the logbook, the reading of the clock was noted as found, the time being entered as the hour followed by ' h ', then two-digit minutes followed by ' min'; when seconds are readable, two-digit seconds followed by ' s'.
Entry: 3 h 16 min 35 s
